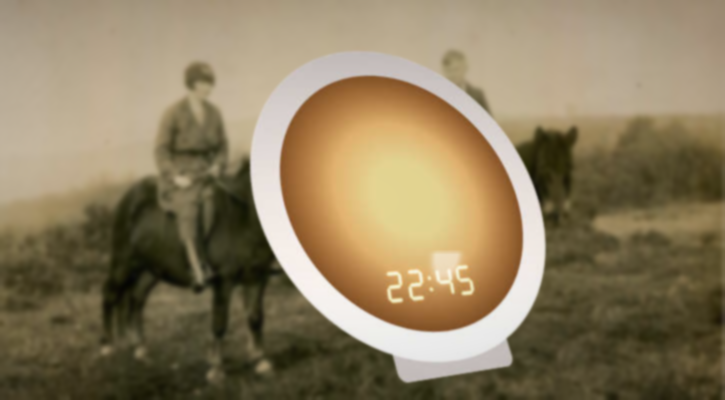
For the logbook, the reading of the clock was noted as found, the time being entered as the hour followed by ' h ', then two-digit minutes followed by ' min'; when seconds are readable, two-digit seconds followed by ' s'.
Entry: 22 h 45 min
